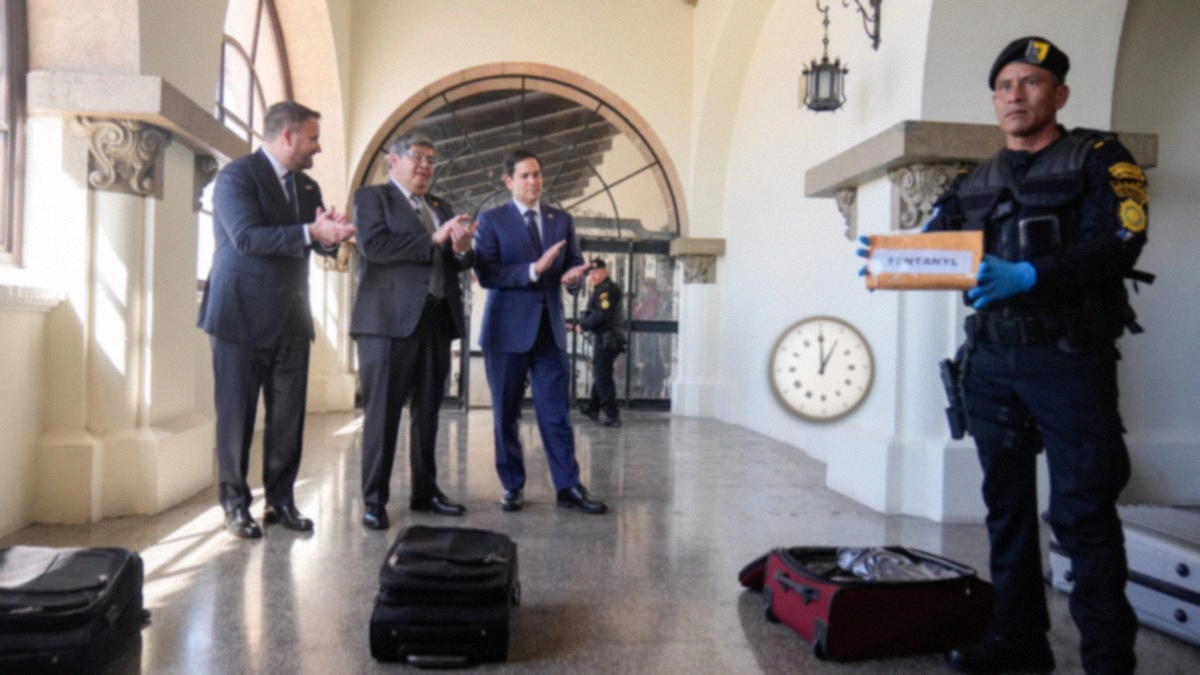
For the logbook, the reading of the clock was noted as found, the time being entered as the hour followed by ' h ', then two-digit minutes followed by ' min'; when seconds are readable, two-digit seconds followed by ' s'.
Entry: 1 h 00 min
